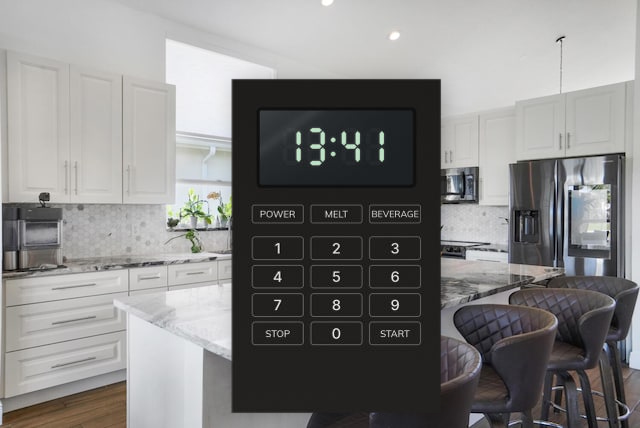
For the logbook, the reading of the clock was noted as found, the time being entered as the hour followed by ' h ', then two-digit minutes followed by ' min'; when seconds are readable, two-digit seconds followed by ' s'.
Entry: 13 h 41 min
